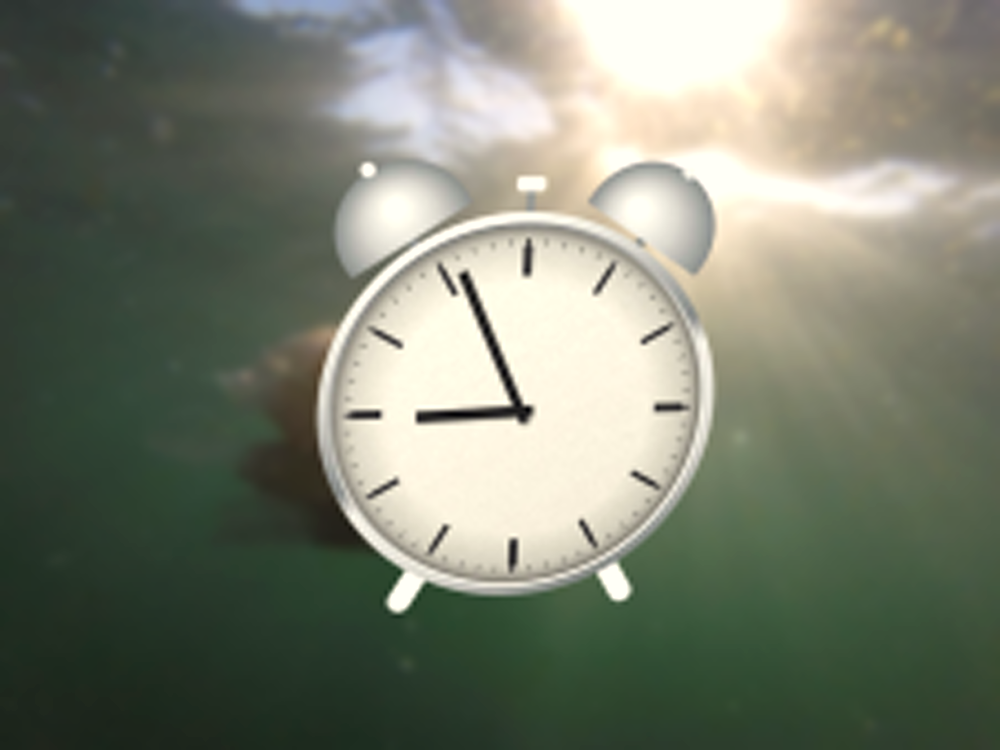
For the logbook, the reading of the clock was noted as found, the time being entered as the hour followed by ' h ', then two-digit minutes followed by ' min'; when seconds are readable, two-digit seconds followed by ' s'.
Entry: 8 h 56 min
